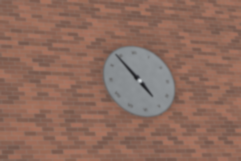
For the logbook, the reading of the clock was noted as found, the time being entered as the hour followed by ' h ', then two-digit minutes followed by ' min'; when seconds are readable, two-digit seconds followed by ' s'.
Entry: 4 h 54 min
